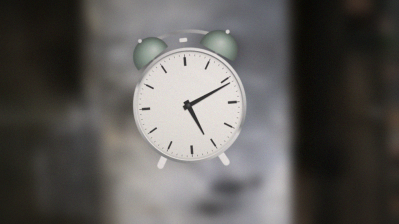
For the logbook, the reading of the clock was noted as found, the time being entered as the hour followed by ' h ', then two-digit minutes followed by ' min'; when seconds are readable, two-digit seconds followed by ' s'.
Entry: 5 h 11 min
